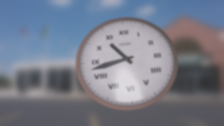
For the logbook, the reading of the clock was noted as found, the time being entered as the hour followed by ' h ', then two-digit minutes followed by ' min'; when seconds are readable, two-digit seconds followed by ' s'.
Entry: 10 h 43 min
